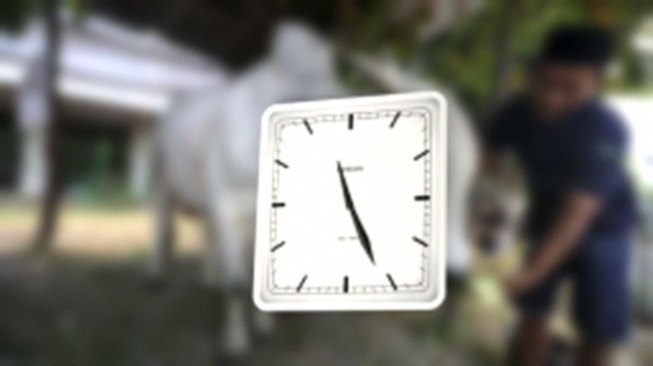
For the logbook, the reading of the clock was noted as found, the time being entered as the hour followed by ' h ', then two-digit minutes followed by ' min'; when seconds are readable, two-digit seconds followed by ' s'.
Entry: 11 h 26 min
